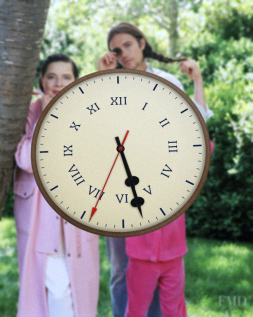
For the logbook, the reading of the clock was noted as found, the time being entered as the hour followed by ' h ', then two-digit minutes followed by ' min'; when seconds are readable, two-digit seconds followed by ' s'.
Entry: 5 h 27 min 34 s
